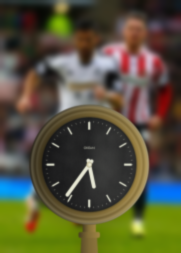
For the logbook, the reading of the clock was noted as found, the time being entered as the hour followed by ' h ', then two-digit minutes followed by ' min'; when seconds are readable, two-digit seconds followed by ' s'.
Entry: 5 h 36 min
